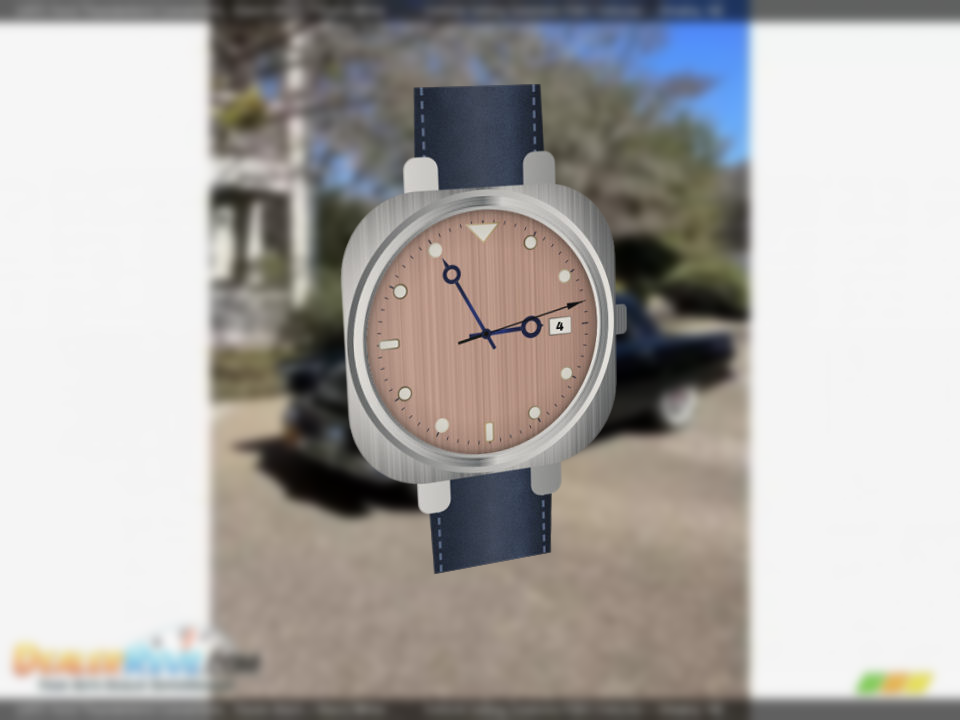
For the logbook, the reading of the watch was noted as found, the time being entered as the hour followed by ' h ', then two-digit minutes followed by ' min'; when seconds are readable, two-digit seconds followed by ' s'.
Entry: 2 h 55 min 13 s
